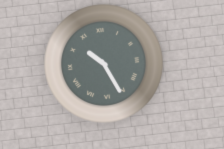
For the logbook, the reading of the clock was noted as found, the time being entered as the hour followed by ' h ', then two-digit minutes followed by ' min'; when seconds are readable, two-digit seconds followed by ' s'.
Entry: 10 h 26 min
